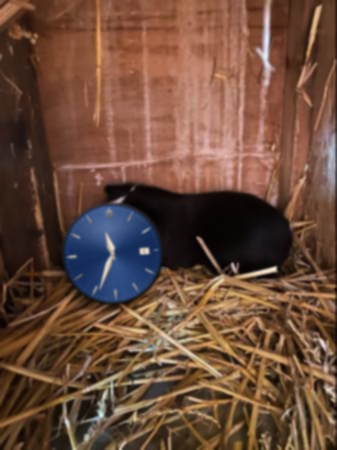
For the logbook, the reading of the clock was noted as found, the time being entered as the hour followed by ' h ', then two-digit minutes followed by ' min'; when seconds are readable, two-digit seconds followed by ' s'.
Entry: 11 h 34 min
